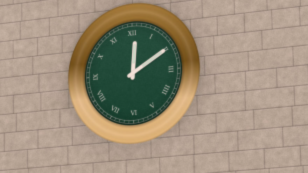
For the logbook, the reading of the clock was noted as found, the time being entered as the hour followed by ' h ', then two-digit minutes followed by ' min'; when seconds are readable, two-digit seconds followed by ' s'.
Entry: 12 h 10 min
